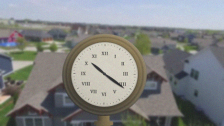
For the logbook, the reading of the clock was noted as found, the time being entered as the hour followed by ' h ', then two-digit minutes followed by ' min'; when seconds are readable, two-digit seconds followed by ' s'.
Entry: 10 h 21 min
